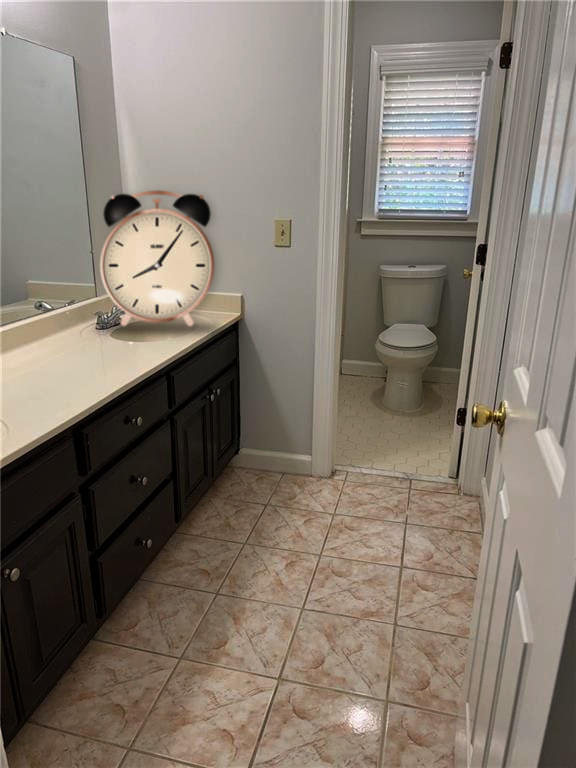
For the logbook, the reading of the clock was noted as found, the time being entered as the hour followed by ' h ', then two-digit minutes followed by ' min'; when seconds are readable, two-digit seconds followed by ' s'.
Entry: 8 h 06 min
